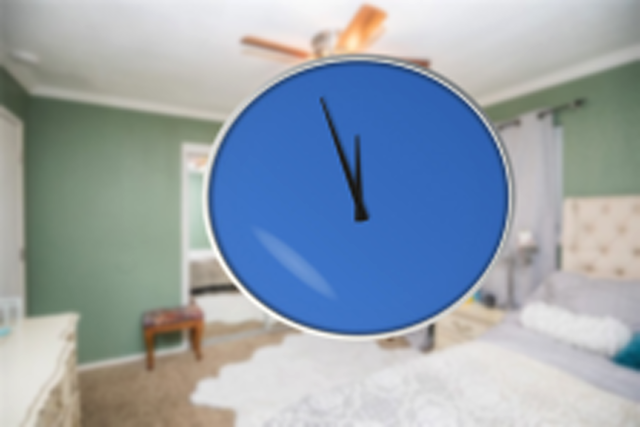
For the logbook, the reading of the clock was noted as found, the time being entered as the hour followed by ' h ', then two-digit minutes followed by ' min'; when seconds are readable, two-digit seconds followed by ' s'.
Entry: 11 h 57 min
